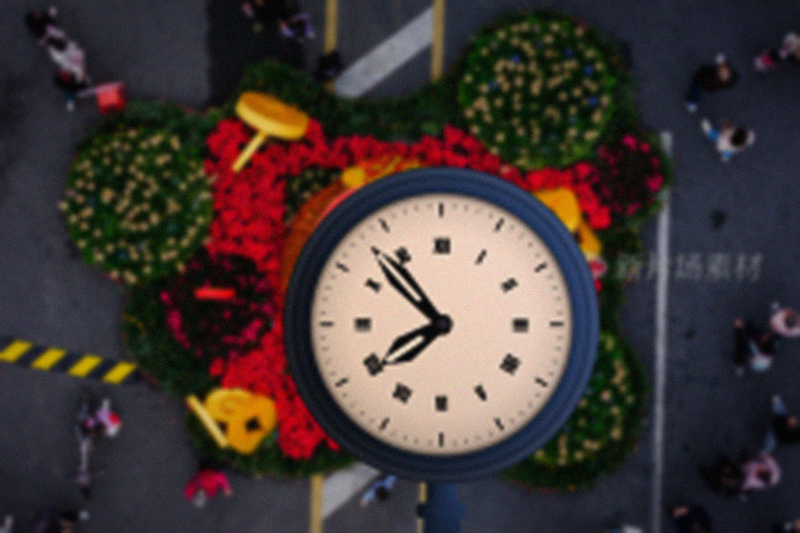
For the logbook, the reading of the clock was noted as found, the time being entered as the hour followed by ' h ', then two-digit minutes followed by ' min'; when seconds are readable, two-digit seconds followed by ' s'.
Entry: 7 h 53 min
